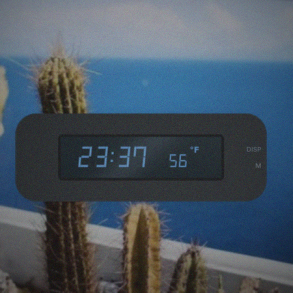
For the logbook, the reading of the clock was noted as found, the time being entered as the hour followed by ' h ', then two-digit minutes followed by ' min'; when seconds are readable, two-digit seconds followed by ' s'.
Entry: 23 h 37 min
